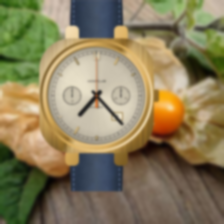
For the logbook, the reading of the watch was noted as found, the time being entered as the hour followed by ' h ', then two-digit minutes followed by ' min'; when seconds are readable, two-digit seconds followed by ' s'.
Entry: 7 h 23 min
